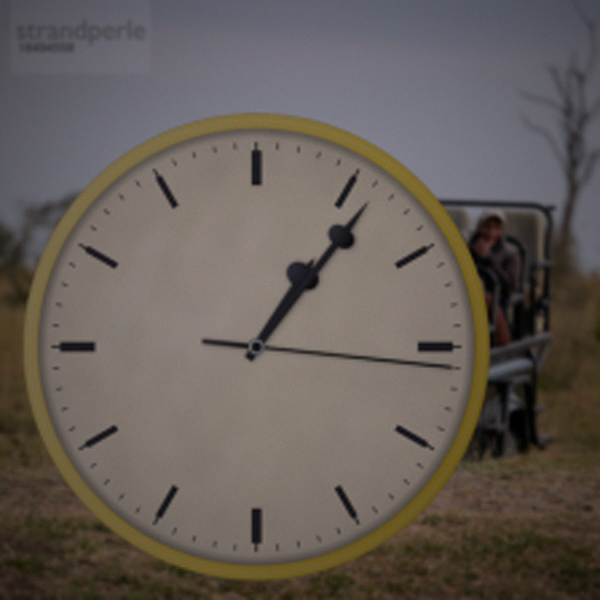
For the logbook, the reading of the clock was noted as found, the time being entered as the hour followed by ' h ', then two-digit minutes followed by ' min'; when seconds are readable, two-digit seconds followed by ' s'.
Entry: 1 h 06 min 16 s
